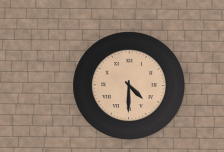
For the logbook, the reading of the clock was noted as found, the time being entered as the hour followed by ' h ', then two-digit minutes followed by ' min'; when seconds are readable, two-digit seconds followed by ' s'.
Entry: 4 h 30 min
